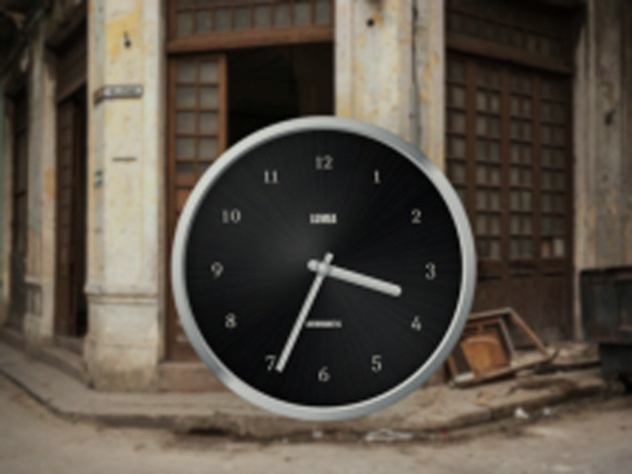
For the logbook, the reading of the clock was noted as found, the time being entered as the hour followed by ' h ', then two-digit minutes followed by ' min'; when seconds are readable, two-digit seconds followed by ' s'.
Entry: 3 h 34 min
